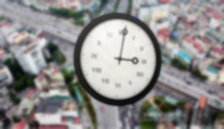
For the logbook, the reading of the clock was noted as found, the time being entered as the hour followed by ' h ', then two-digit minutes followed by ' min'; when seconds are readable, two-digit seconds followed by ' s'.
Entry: 3 h 01 min
